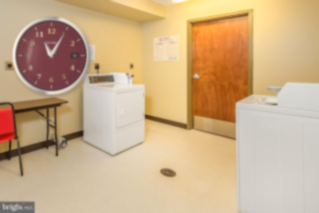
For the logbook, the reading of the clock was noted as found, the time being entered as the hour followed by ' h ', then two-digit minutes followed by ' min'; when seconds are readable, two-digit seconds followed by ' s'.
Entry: 11 h 05 min
